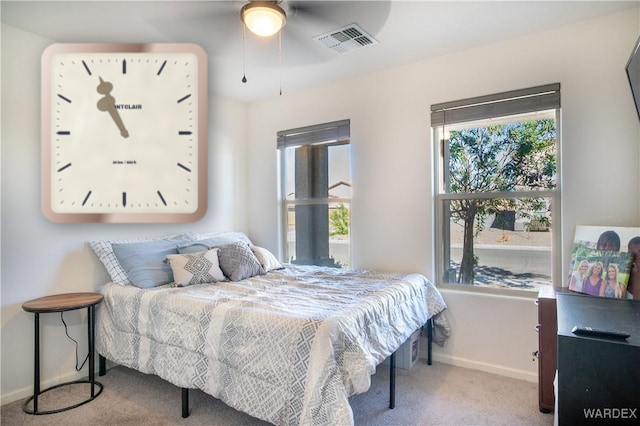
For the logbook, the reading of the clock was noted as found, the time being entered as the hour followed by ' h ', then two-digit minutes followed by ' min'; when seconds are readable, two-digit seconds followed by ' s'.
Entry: 10 h 56 min
